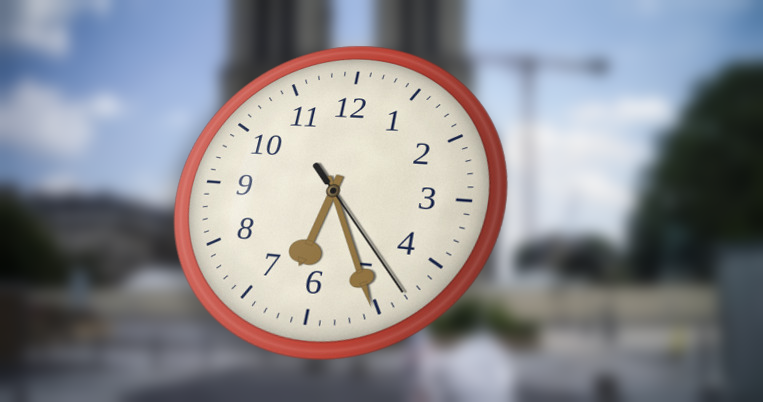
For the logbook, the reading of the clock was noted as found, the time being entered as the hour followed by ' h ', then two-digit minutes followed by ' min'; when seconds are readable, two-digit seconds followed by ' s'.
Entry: 6 h 25 min 23 s
